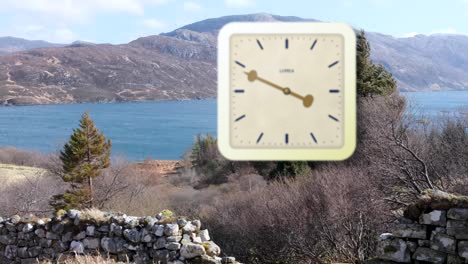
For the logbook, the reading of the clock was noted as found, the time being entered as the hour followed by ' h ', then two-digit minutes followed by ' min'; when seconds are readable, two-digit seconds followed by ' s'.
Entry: 3 h 49 min
